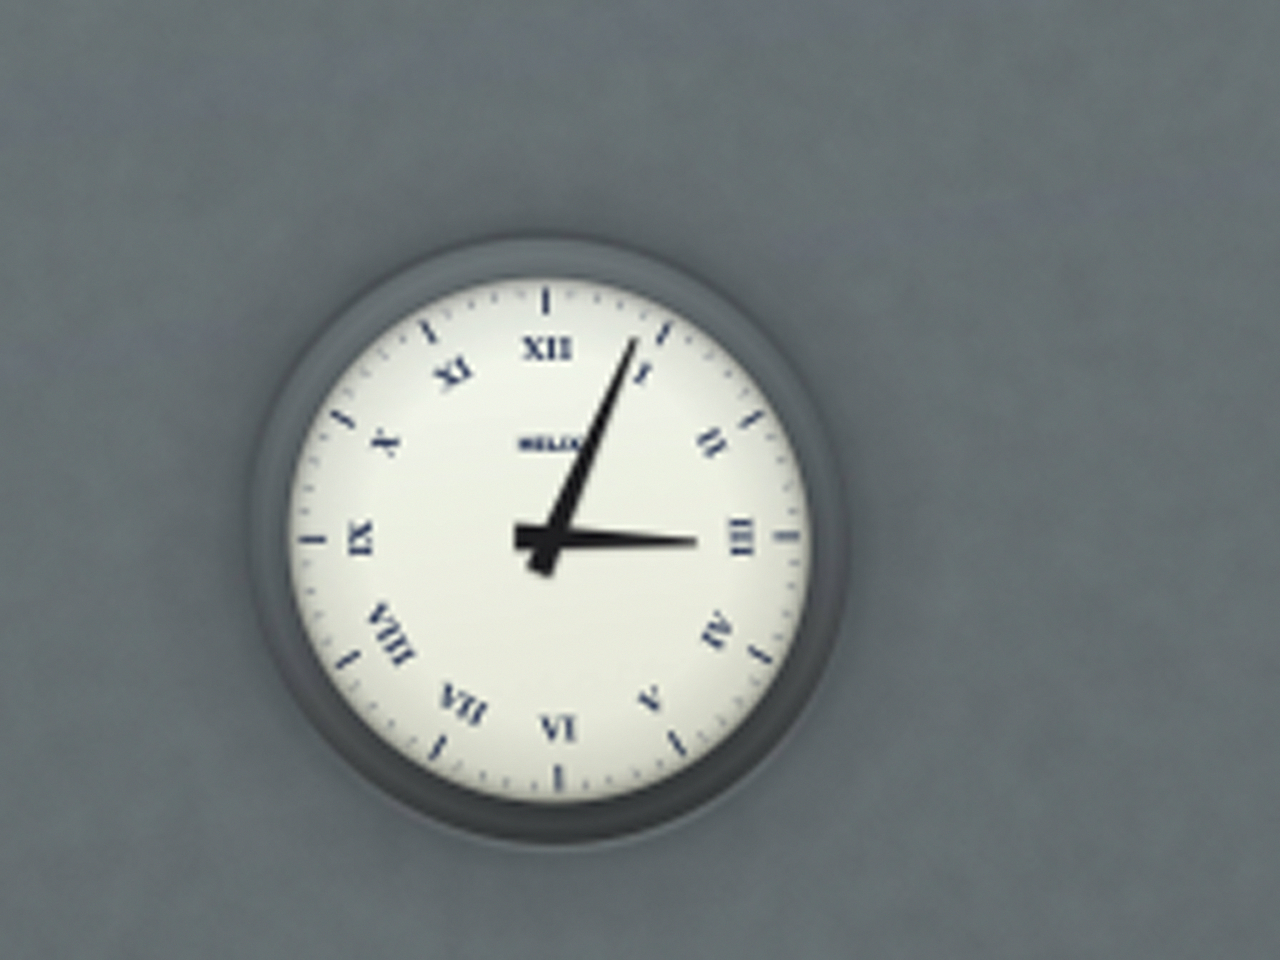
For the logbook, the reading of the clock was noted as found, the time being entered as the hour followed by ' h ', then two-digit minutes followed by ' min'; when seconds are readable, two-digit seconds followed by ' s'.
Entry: 3 h 04 min
